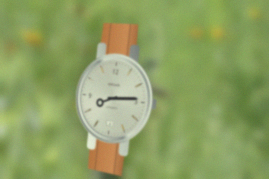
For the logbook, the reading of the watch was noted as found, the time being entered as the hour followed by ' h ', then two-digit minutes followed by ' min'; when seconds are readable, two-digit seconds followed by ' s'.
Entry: 8 h 14 min
